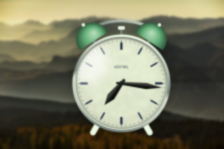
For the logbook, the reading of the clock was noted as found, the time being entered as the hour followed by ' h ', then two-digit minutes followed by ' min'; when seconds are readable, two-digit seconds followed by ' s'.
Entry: 7 h 16 min
